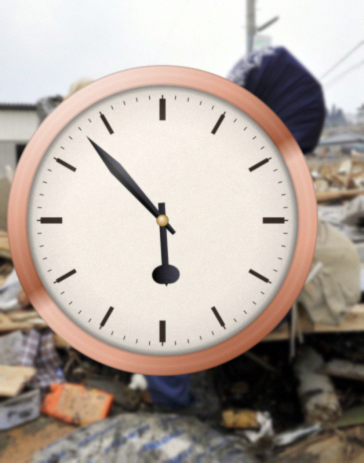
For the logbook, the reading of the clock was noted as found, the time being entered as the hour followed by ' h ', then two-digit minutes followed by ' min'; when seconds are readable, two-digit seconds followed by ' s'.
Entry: 5 h 53 min
